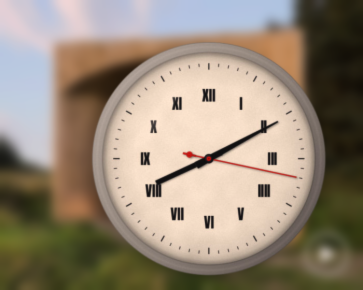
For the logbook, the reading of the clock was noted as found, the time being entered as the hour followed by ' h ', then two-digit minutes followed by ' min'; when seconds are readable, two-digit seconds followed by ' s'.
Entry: 8 h 10 min 17 s
